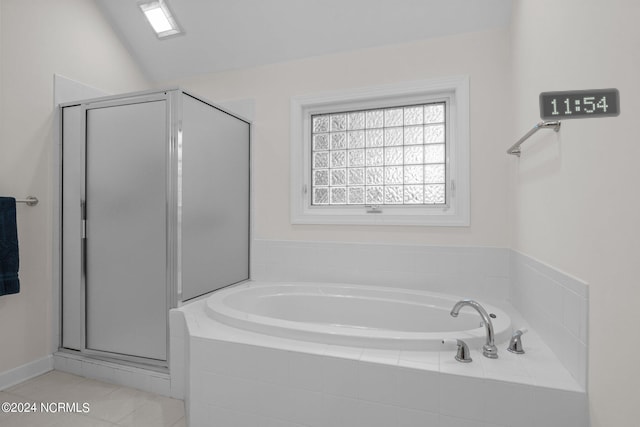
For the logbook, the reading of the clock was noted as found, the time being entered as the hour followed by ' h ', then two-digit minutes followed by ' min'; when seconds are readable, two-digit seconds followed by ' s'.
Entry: 11 h 54 min
